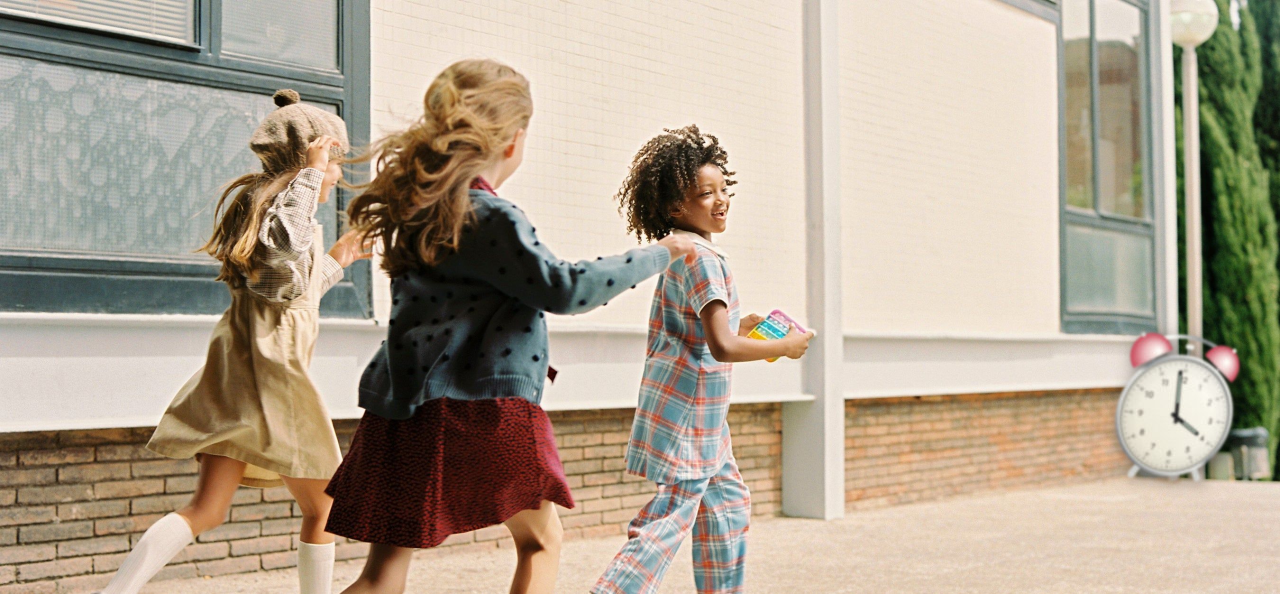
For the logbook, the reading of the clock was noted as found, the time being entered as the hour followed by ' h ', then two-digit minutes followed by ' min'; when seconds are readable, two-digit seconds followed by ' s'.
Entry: 3 h 59 min
